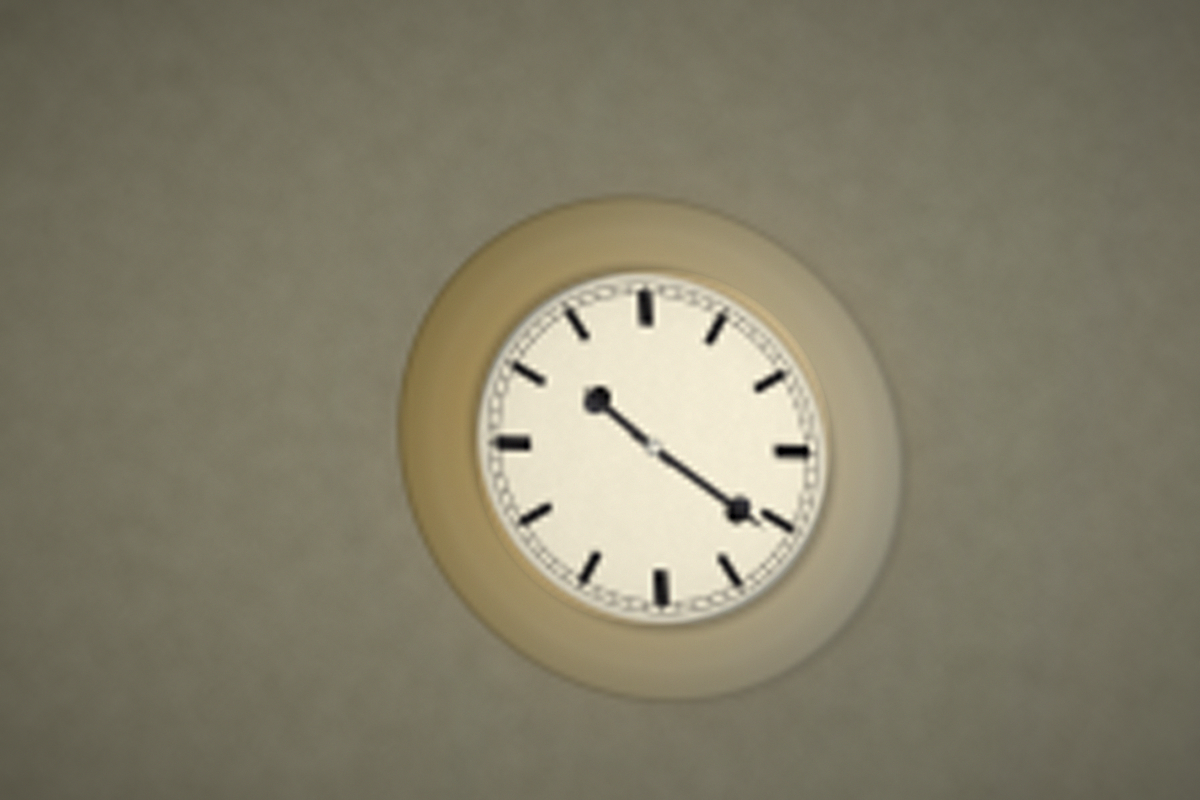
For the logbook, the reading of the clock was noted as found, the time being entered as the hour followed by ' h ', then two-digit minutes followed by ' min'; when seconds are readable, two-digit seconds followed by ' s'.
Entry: 10 h 21 min
